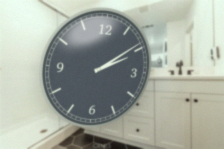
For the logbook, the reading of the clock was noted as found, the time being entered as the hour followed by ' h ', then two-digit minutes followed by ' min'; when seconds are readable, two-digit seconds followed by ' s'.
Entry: 2 h 09 min
